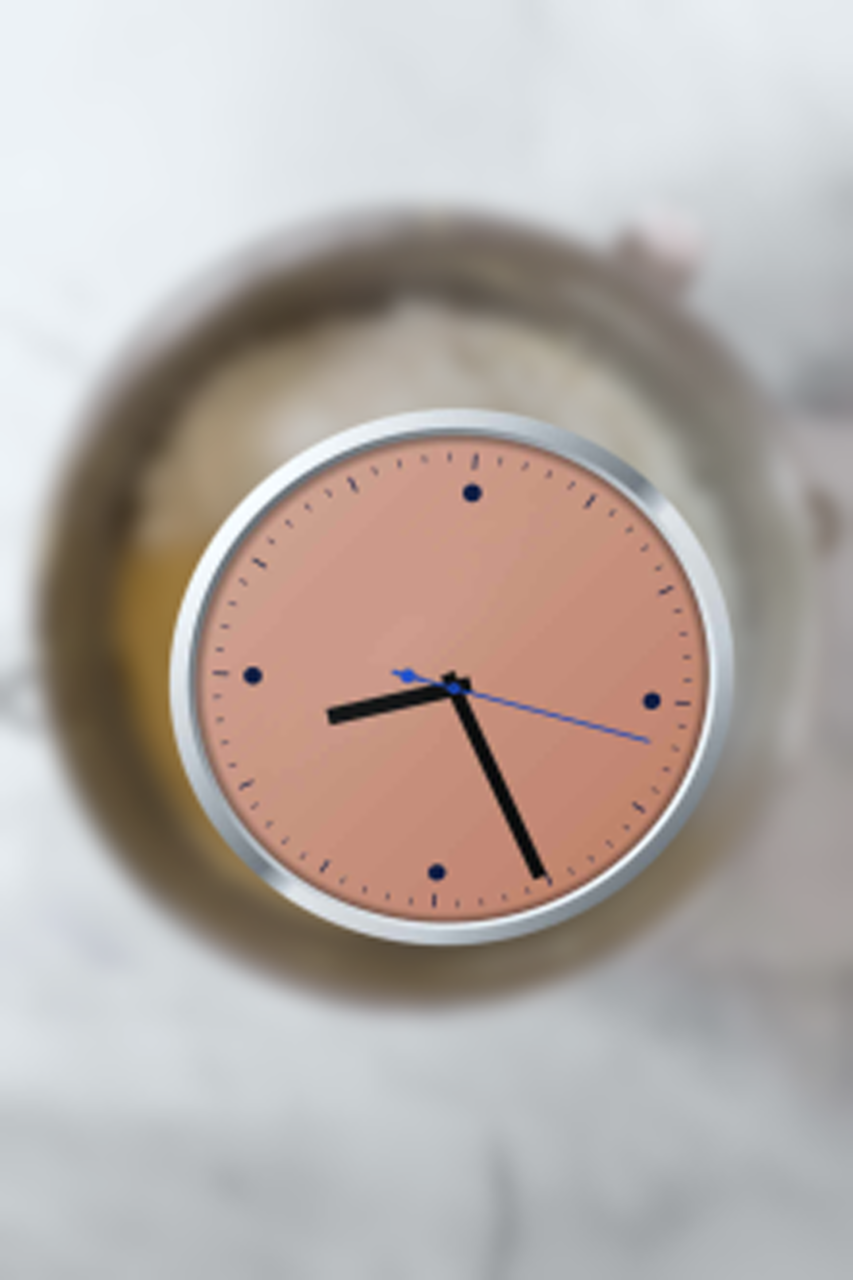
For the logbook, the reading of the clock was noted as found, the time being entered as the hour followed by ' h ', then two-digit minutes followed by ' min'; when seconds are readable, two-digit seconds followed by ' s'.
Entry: 8 h 25 min 17 s
